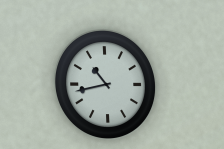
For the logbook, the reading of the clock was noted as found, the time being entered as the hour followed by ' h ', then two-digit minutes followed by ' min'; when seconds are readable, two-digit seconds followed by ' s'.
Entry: 10 h 43 min
